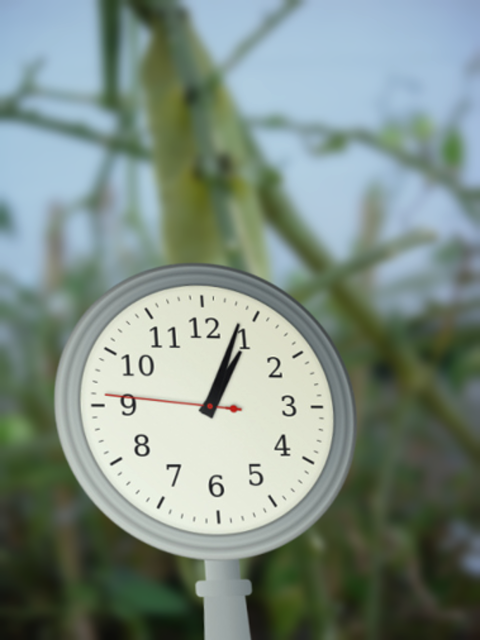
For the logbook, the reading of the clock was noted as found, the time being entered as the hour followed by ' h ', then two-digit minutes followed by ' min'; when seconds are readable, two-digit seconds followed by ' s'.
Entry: 1 h 03 min 46 s
